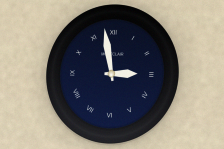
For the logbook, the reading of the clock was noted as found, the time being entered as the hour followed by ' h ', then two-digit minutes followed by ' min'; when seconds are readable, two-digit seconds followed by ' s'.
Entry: 2 h 58 min
